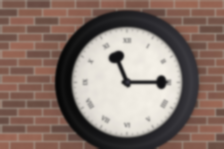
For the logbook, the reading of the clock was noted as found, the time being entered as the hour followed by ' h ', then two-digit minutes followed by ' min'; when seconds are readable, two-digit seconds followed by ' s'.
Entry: 11 h 15 min
